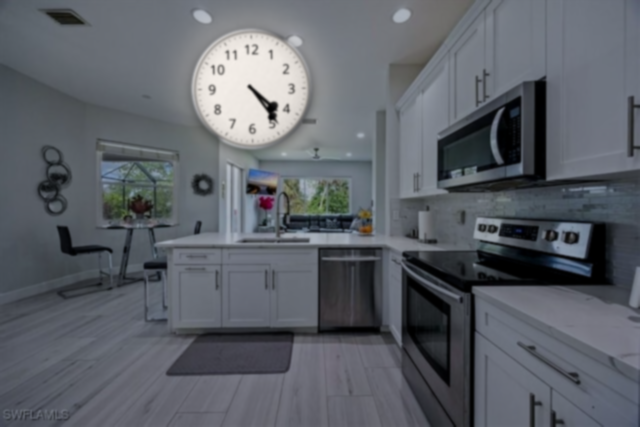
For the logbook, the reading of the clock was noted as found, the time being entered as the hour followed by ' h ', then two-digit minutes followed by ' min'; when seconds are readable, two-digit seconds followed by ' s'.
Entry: 4 h 24 min
